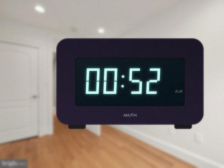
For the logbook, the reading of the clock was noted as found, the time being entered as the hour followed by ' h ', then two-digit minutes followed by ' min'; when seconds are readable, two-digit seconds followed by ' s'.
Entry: 0 h 52 min
